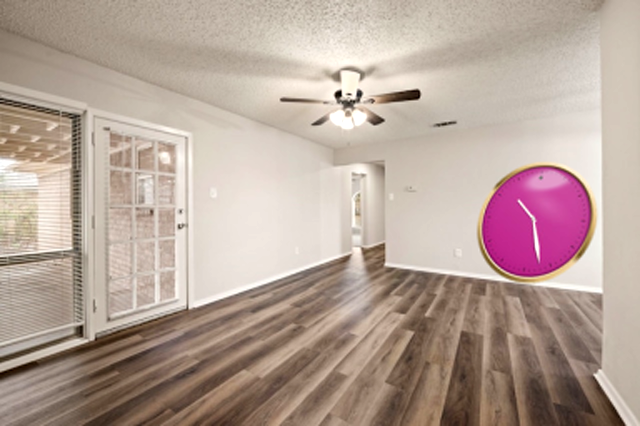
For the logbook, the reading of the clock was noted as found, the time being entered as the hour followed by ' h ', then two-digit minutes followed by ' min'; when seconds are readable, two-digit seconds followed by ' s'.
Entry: 10 h 27 min
